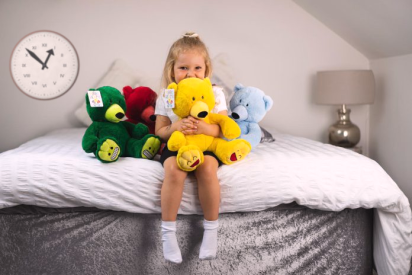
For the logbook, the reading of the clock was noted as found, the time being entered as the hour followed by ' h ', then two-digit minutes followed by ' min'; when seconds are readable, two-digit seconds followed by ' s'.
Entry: 12 h 52 min
